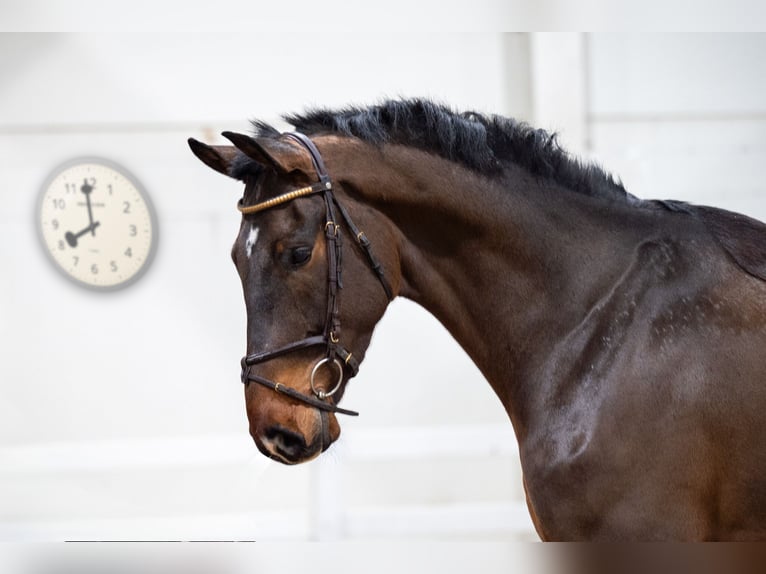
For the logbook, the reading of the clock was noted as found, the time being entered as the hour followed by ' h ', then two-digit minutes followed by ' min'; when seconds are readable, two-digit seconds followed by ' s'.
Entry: 7 h 59 min
